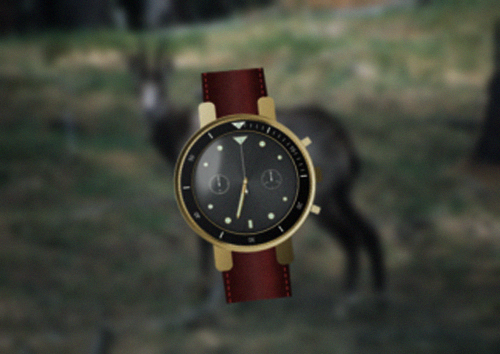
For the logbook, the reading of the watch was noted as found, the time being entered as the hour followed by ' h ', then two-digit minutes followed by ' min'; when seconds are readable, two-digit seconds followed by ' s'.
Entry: 6 h 33 min
